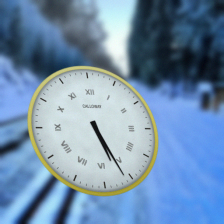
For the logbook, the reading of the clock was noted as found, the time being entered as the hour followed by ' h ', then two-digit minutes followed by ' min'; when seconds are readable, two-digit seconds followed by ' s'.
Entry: 5 h 26 min
